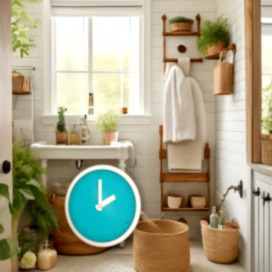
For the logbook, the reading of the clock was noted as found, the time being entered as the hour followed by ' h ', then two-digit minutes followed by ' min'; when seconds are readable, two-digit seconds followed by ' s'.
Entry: 2 h 00 min
